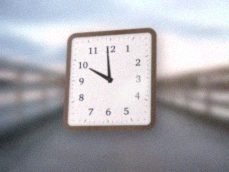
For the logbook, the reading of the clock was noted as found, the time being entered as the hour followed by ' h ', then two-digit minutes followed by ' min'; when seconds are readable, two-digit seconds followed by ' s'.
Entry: 9 h 59 min
